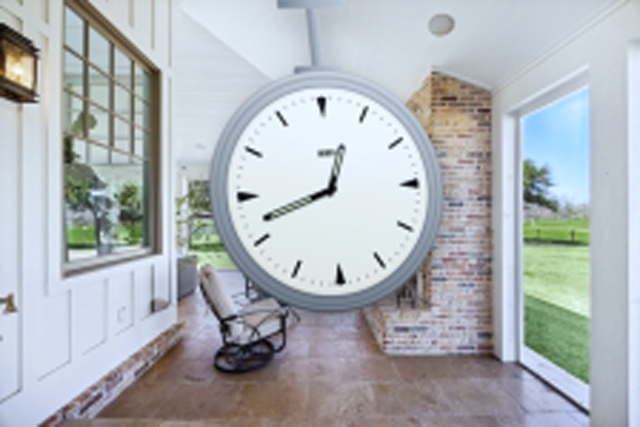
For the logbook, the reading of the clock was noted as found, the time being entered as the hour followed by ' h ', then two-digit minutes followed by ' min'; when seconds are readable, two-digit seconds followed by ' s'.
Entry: 12 h 42 min
